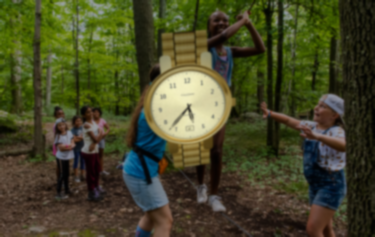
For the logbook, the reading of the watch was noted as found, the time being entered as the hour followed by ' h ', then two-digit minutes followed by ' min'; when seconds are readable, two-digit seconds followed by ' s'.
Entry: 5 h 37 min
